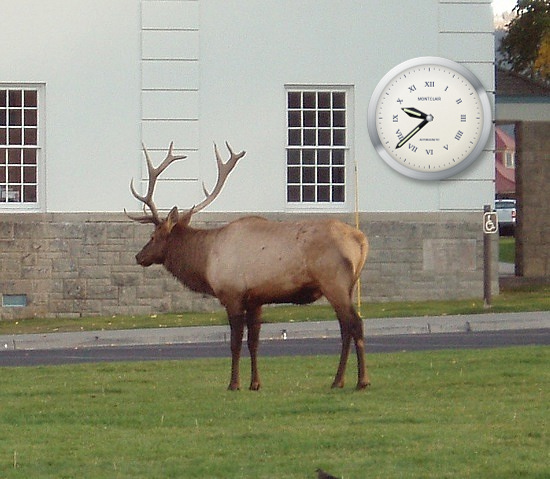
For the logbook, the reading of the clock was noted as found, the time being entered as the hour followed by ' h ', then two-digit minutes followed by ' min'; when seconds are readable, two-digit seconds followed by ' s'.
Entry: 9 h 38 min
